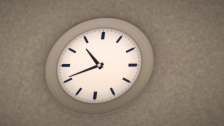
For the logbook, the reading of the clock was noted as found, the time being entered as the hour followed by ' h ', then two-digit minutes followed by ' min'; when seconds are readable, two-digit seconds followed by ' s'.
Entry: 10 h 41 min
